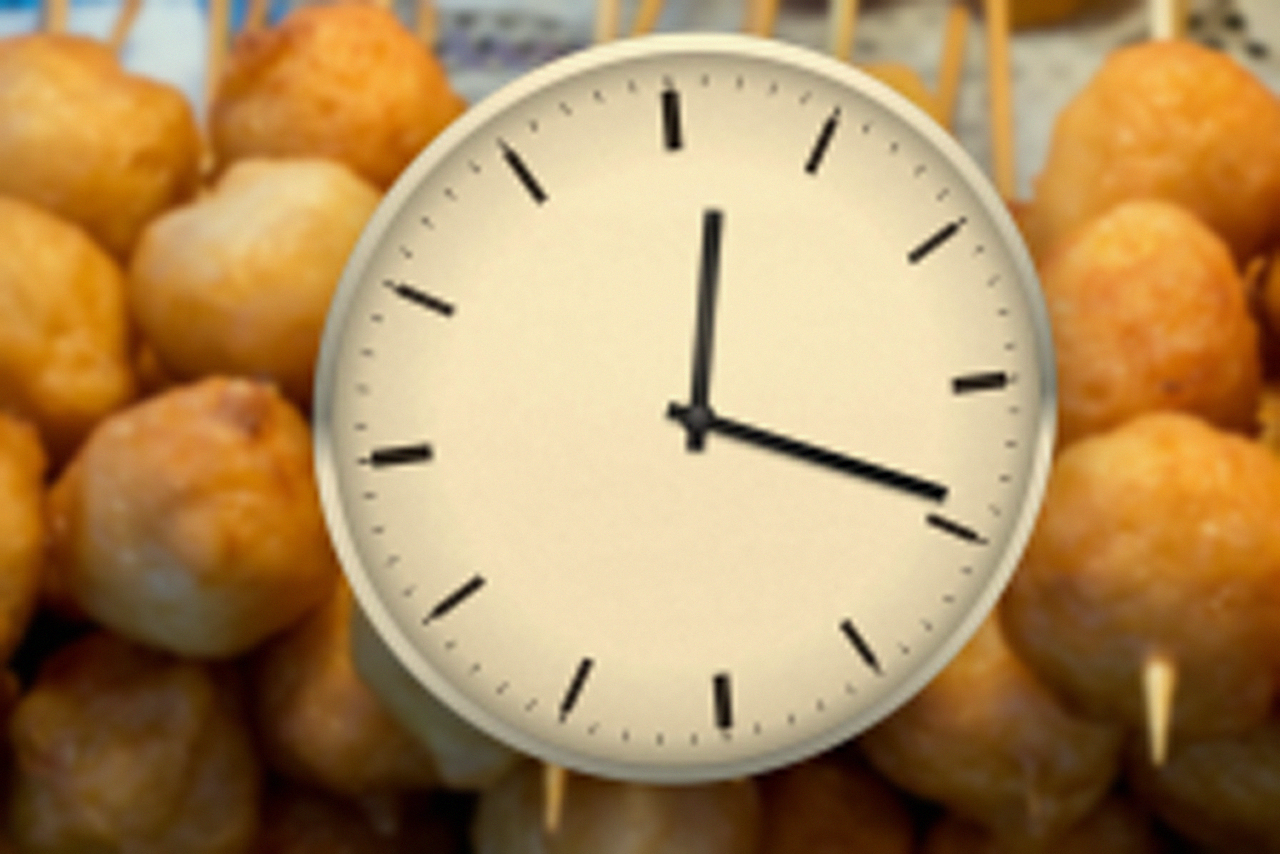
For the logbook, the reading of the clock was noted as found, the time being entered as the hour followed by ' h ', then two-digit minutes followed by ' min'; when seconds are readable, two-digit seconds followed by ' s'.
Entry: 12 h 19 min
